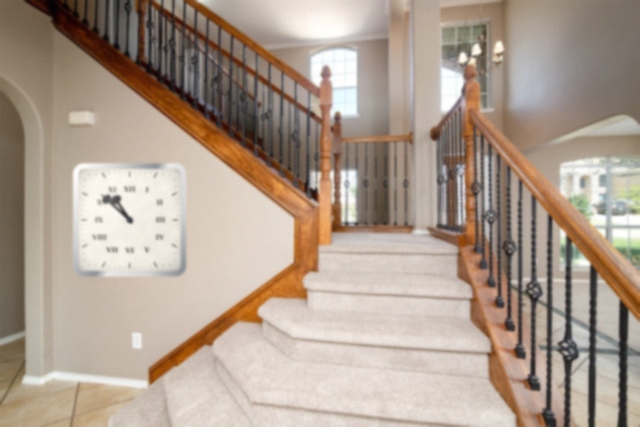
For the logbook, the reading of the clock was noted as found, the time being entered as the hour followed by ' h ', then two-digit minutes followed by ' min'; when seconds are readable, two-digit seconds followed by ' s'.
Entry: 10 h 52 min
